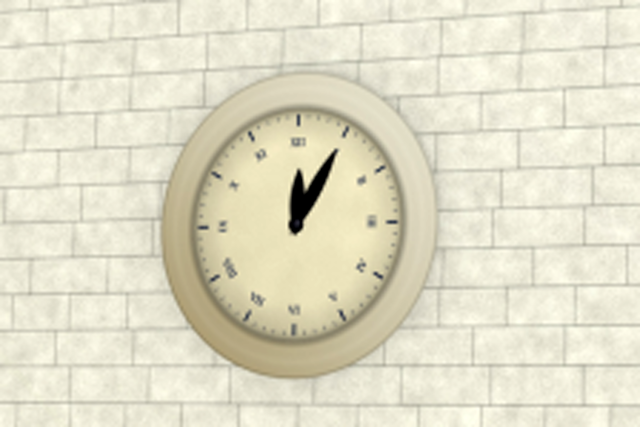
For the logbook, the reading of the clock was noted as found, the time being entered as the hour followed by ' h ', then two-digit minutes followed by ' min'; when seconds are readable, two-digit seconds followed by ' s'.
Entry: 12 h 05 min
